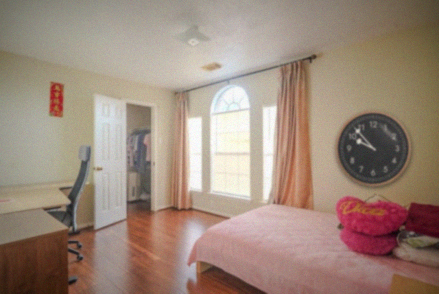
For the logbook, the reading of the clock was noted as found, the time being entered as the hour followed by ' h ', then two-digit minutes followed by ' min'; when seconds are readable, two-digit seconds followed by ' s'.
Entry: 9 h 53 min
